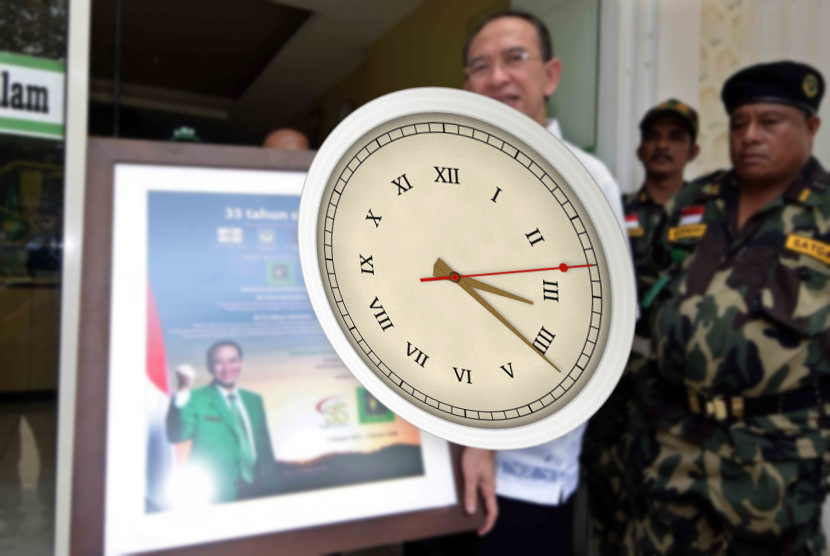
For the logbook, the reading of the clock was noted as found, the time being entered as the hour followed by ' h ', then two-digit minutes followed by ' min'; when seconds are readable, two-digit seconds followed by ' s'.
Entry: 3 h 21 min 13 s
